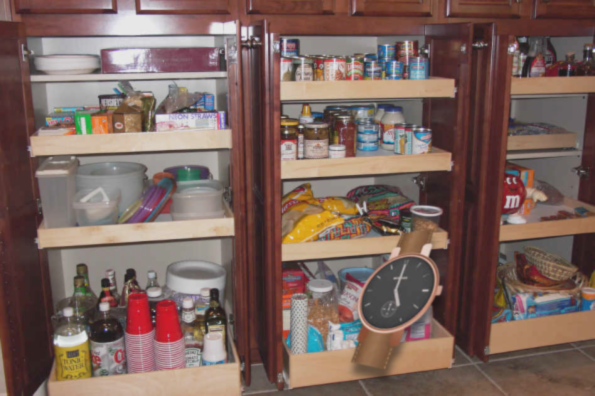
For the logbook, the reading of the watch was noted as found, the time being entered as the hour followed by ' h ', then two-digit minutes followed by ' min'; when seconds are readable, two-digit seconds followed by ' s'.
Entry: 5 h 00 min
